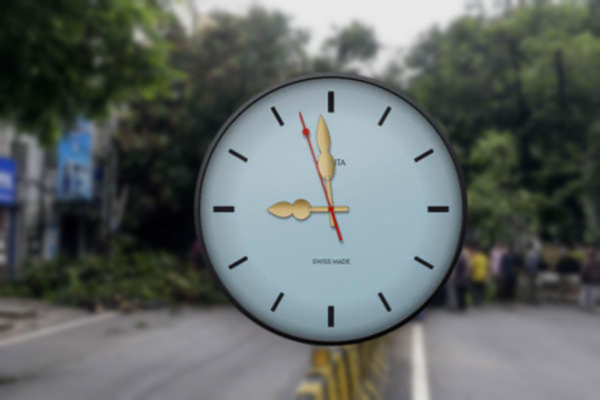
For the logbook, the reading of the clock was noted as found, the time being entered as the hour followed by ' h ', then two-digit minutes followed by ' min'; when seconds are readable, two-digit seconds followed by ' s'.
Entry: 8 h 58 min 57 s
